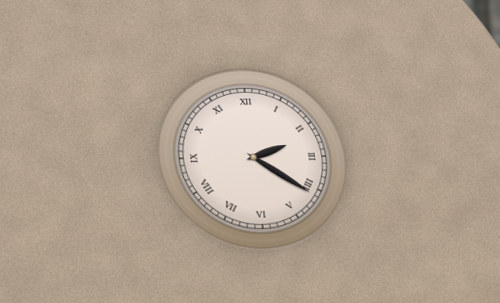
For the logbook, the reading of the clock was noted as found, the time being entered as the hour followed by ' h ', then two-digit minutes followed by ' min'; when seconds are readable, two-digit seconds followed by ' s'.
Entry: 2 h 21 min
